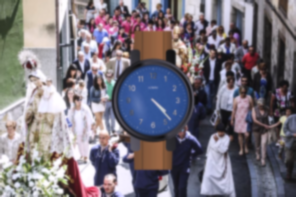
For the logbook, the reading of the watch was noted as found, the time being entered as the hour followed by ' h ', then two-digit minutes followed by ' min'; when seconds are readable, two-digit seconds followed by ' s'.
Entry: 4 h 23 min
